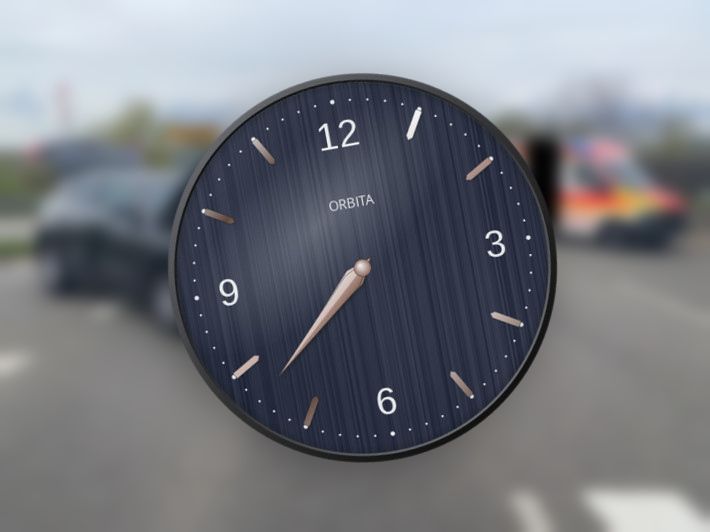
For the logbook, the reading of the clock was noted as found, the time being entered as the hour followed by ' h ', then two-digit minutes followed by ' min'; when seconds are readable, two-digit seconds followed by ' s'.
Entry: 7 h 38 min
